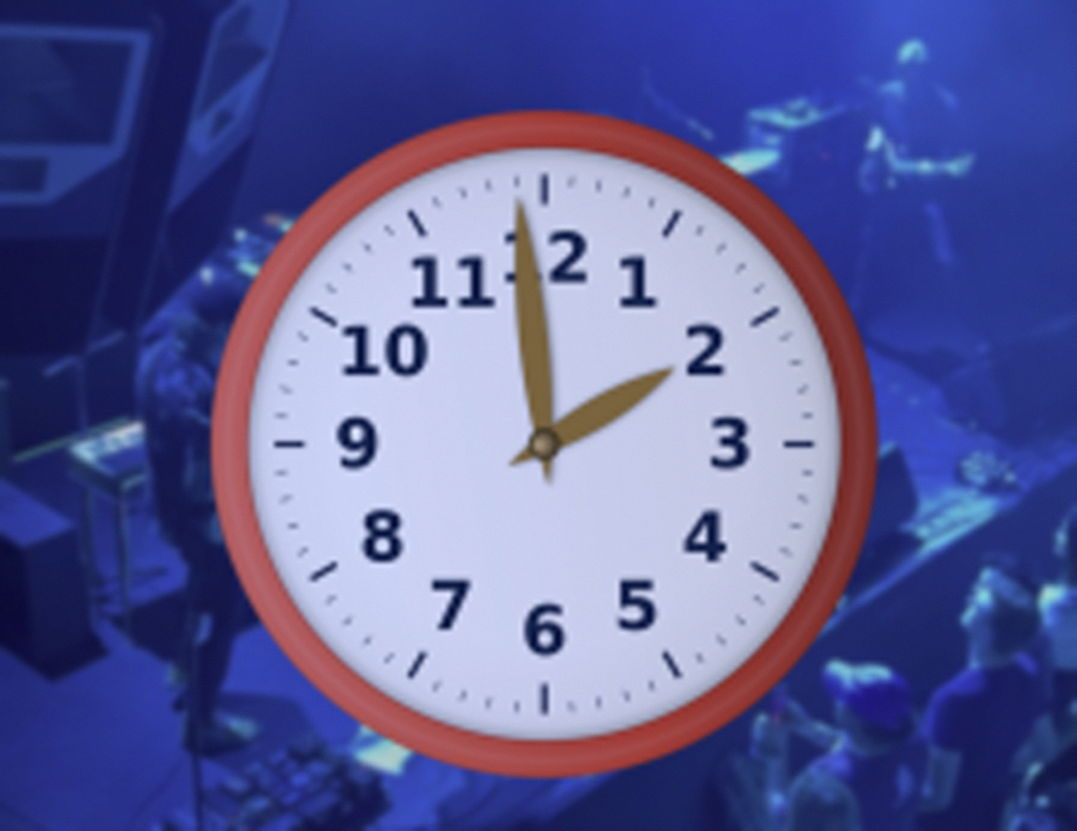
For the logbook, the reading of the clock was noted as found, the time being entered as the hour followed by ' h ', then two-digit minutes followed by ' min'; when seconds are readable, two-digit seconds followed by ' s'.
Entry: 1 h 59 min
